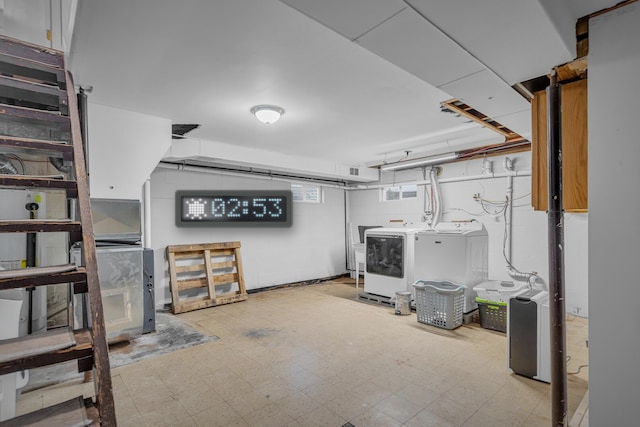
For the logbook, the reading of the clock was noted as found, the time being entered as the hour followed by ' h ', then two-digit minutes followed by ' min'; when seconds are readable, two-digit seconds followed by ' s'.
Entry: 2 h 53 min
